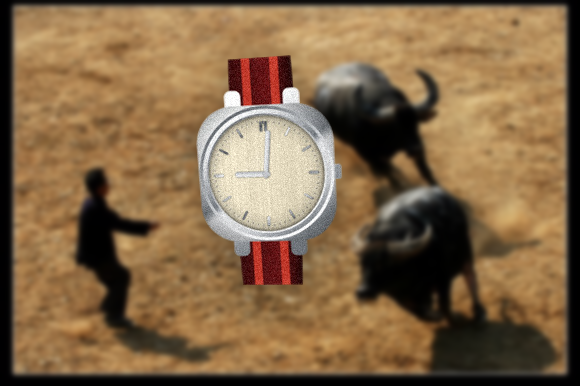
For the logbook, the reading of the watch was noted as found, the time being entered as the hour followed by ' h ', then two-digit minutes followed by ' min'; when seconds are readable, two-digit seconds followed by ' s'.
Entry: 9 h 01 min
